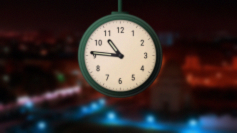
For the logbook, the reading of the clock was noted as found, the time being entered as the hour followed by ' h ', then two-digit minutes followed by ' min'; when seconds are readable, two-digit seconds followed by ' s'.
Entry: 10 h 46 min
